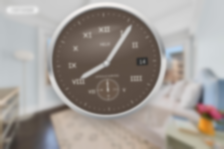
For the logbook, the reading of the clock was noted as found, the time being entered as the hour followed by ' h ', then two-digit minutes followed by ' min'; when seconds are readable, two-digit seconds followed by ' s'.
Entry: 8 h 06 min
